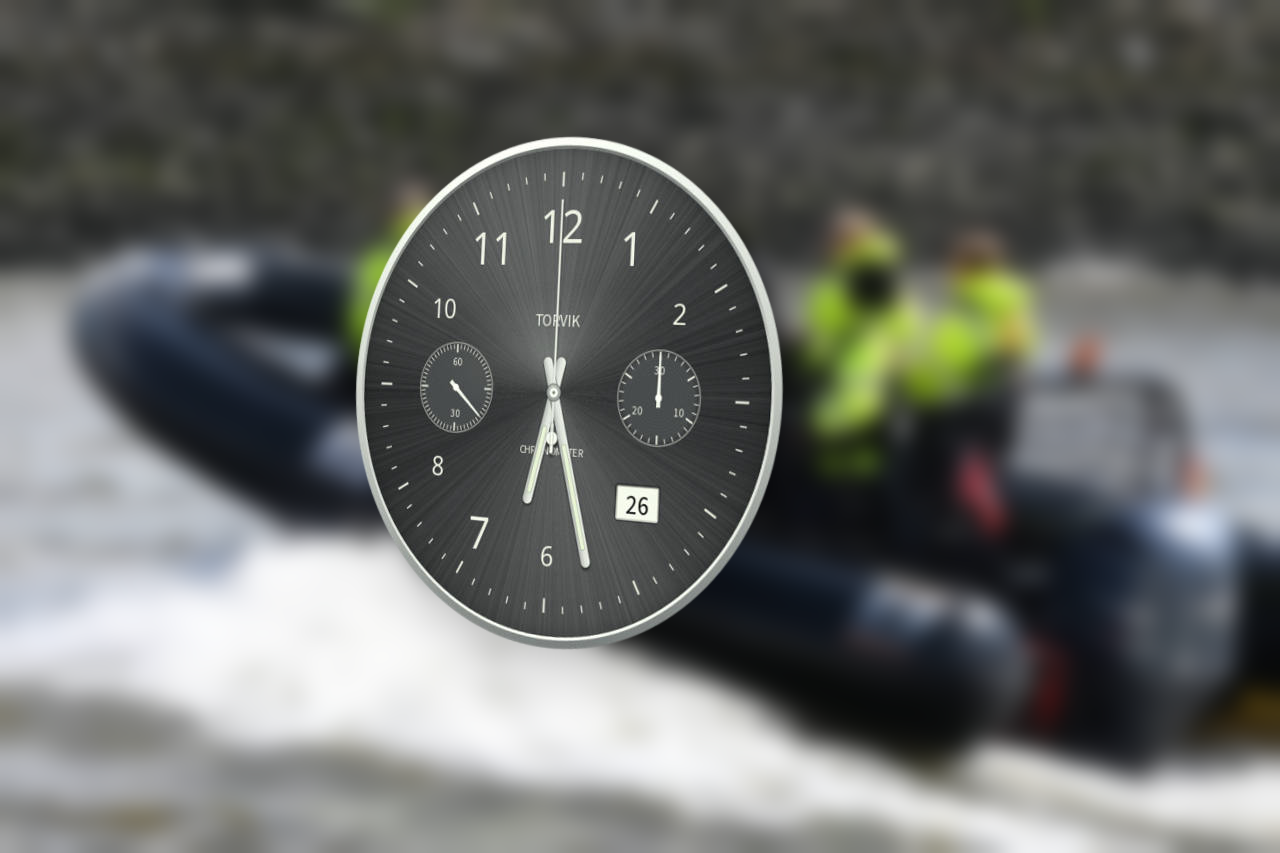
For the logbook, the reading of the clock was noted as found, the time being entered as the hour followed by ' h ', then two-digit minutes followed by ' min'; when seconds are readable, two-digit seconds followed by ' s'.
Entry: 6 h 27 min 22 s
